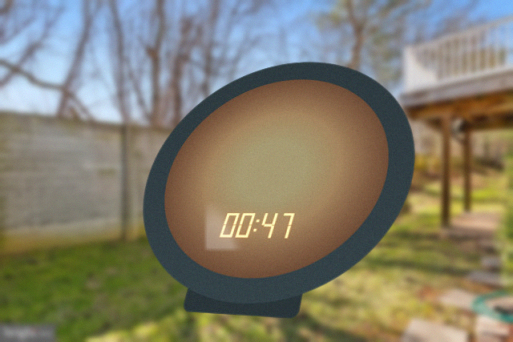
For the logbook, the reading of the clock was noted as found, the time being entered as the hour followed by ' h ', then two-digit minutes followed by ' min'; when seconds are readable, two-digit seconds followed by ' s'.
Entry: 0 h 47 min
